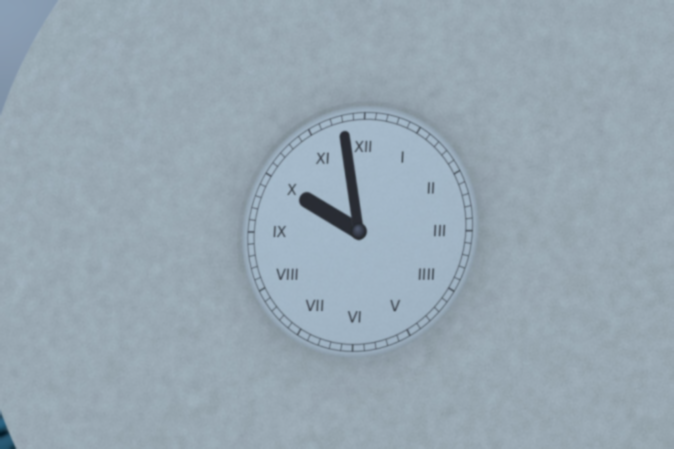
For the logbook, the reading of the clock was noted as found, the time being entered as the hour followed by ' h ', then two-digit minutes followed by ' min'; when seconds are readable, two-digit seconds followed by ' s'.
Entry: 9 h 58 min
